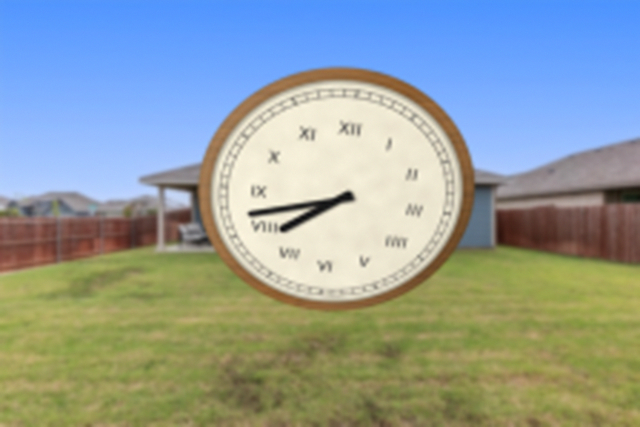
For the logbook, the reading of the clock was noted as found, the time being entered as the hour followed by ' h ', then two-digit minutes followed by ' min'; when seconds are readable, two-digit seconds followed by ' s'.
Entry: 7 h 42 min
